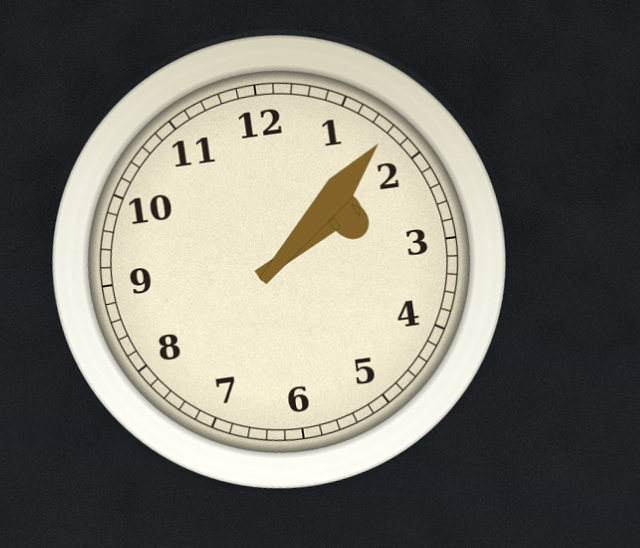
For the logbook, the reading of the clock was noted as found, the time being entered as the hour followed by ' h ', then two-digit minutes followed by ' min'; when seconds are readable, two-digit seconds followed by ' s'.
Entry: 2 h 08 min
